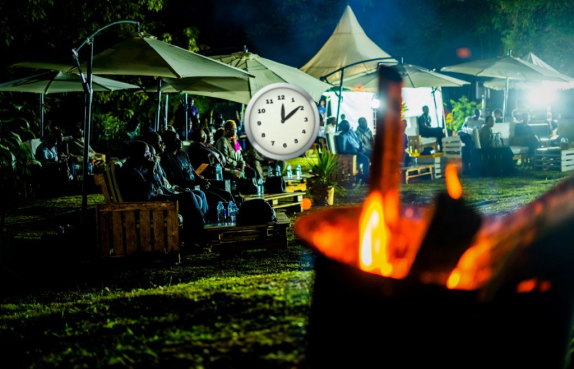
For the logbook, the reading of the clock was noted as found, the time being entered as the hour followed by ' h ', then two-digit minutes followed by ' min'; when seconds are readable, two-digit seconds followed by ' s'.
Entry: 12 h 09 min
